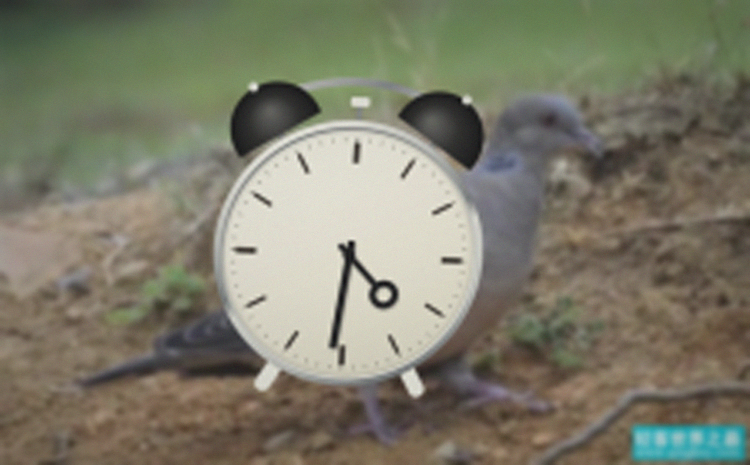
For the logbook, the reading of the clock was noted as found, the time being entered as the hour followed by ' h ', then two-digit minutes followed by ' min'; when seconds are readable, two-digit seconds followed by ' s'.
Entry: 4 h 31 min
